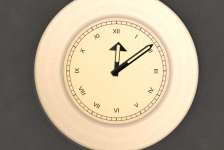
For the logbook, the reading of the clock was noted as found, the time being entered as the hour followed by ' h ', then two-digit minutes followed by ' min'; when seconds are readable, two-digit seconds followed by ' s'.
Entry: 12 h 09 min
